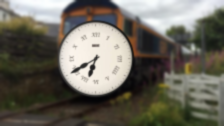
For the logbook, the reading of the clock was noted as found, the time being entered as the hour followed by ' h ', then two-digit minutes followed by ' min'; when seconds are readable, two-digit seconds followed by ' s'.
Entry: 6 h 40 min
